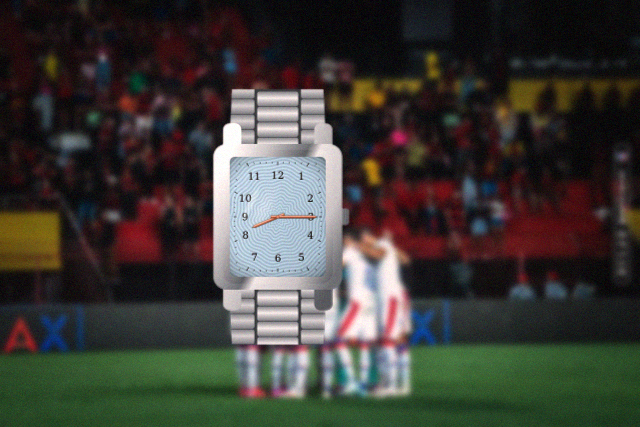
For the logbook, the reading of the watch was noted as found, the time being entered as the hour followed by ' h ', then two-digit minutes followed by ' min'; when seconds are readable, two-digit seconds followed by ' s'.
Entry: 8 h 15 min
